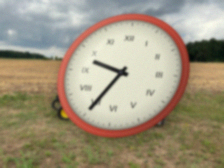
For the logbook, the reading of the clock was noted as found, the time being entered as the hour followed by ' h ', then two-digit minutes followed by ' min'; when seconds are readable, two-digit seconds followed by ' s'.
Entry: 9 h 35 min
